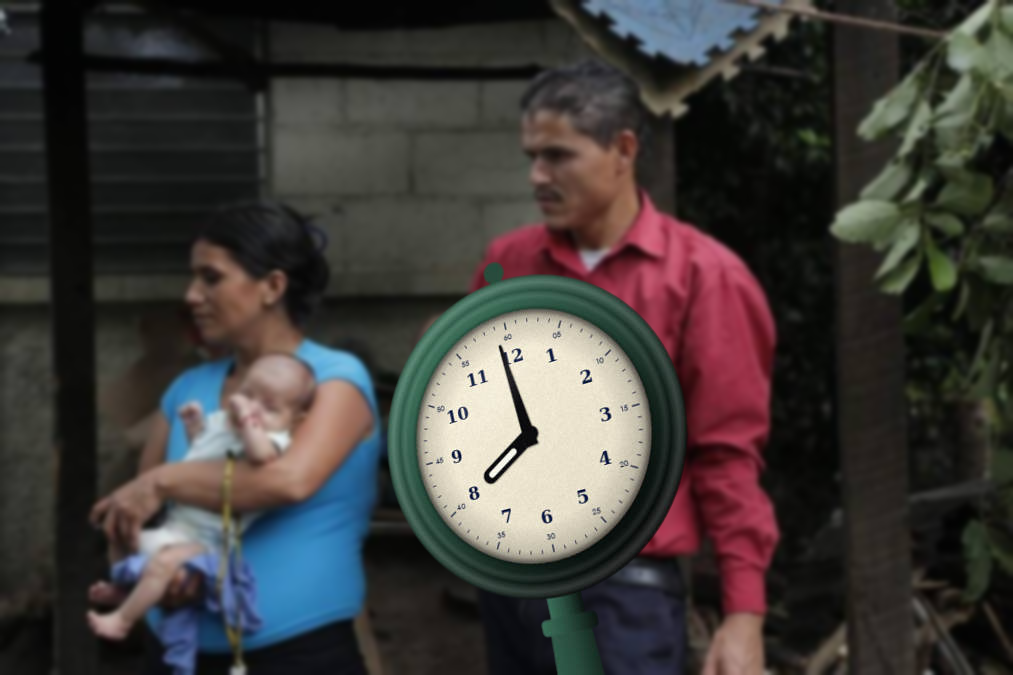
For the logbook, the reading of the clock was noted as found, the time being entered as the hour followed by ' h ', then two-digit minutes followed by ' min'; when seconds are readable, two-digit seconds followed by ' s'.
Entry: 7 h 59 min
